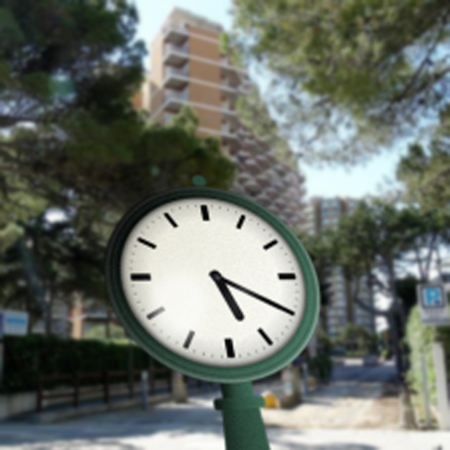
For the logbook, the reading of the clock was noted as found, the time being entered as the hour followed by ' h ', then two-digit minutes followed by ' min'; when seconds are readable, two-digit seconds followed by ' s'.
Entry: 5 h 20 min
